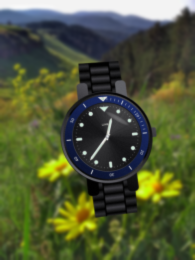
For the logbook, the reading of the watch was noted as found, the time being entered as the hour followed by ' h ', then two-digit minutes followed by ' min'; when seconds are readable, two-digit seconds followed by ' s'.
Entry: 12 h 37 min
